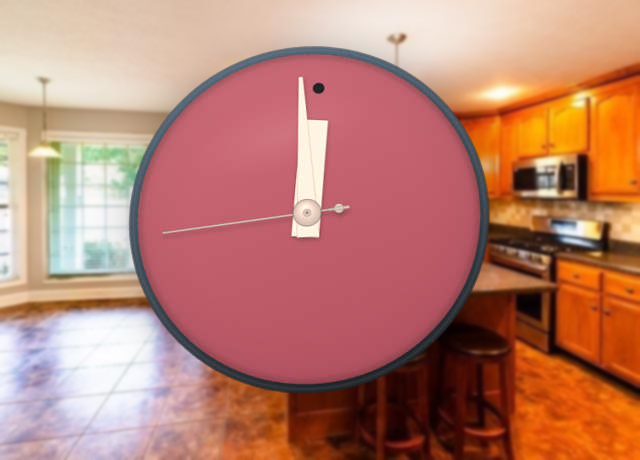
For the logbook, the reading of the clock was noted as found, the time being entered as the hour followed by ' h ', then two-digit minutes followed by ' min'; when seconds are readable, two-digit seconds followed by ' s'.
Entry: 11 h 58 min 43 s
